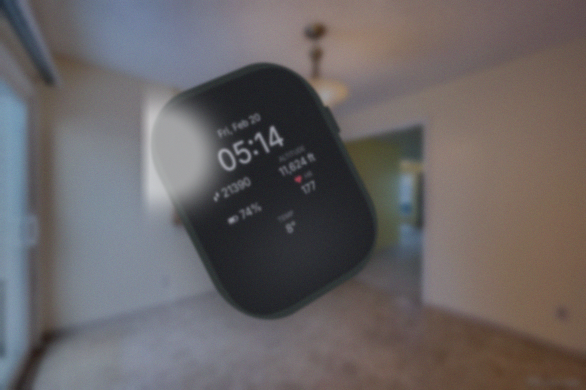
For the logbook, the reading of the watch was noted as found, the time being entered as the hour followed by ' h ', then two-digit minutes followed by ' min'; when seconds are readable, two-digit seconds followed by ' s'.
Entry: 5 h 14 min
